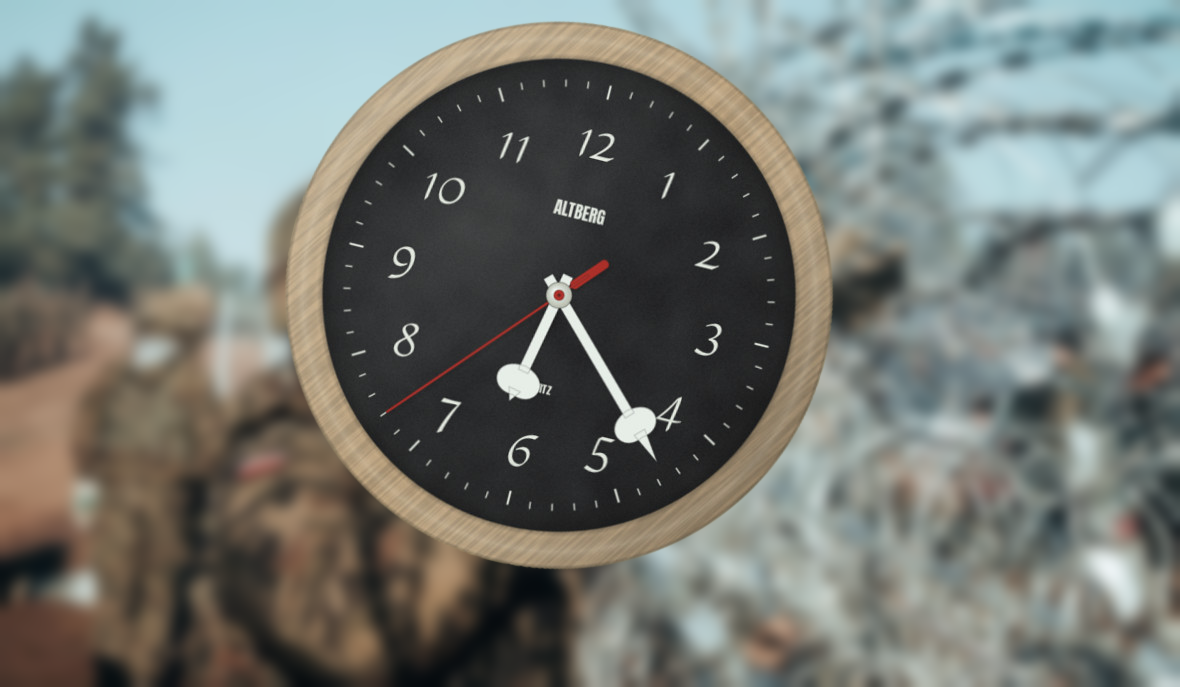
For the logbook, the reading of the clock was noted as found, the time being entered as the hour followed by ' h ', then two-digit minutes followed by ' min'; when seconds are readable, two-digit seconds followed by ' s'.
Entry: 6 h 22 min 37 s
